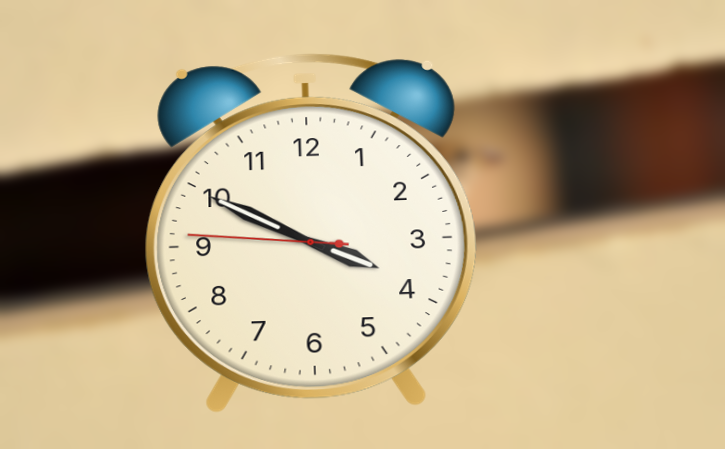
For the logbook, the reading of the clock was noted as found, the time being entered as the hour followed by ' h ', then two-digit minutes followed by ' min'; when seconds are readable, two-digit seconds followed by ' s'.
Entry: 3 h 49 min 46 s
